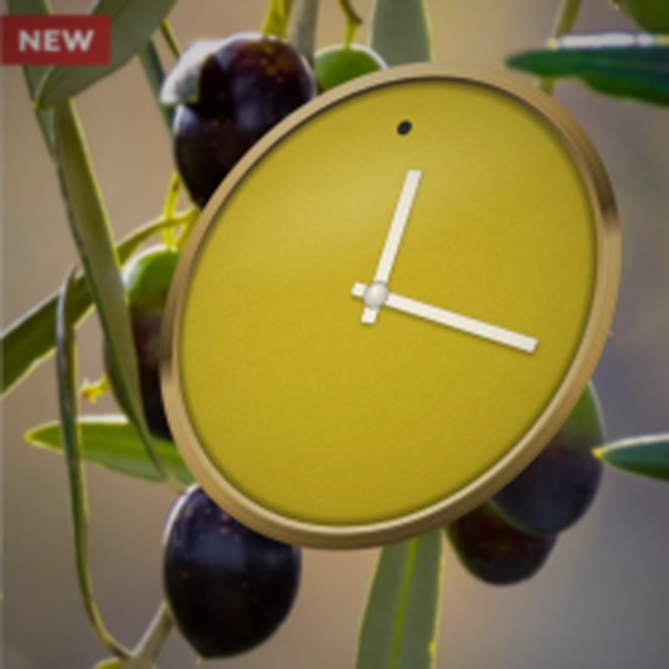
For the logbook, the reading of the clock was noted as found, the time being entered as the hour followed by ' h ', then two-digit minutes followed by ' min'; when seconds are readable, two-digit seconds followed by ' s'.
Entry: 12 h 18 min
